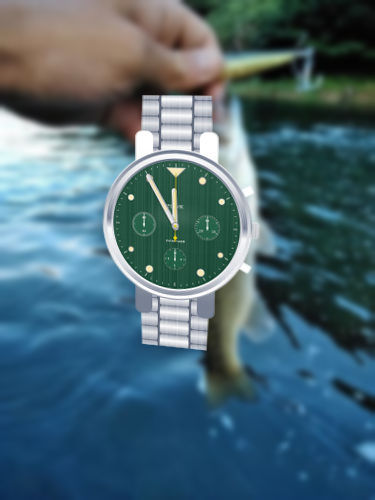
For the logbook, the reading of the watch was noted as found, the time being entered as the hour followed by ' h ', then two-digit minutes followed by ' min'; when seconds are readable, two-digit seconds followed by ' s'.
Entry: 11 h 55 min
